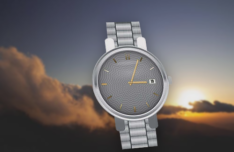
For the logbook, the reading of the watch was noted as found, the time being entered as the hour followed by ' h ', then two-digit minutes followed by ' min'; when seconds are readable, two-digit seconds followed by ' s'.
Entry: 3 h 04 min
